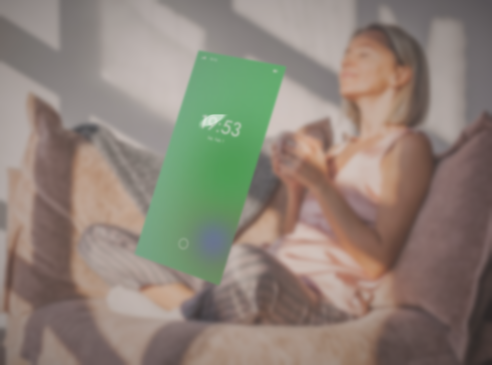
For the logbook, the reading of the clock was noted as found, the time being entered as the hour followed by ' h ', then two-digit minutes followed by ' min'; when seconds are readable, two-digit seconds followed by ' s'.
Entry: 19 h 53 min
